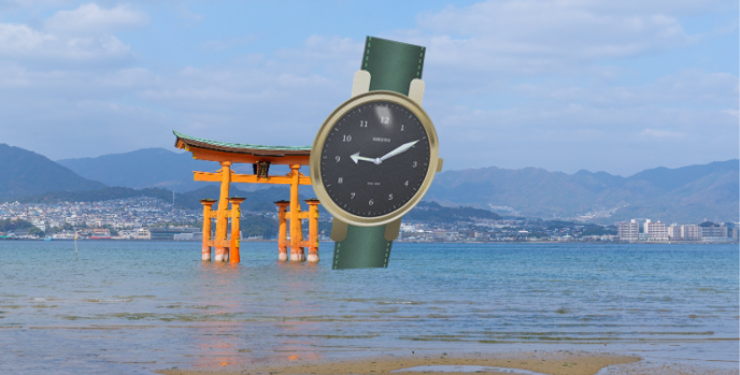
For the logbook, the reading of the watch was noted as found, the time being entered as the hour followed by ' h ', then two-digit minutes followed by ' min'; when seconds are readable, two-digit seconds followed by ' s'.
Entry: 9 h 10 min
